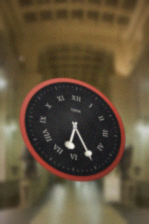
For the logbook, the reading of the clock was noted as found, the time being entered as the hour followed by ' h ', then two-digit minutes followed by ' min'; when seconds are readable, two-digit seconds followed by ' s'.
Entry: 6 h 25 min
